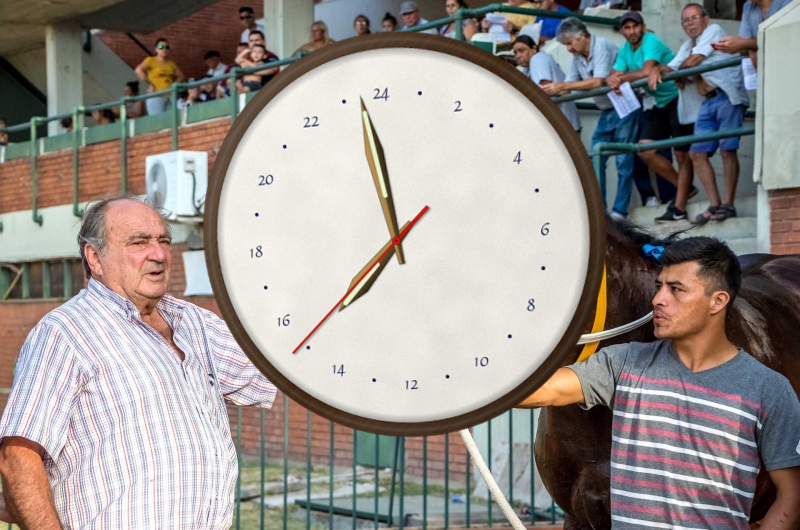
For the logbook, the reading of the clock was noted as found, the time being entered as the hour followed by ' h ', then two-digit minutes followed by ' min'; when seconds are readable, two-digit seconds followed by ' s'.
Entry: 14 h 58 min 38 s
